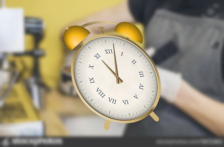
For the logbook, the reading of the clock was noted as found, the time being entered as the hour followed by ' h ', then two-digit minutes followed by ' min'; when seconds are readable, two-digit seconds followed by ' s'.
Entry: 11 h 02 min
